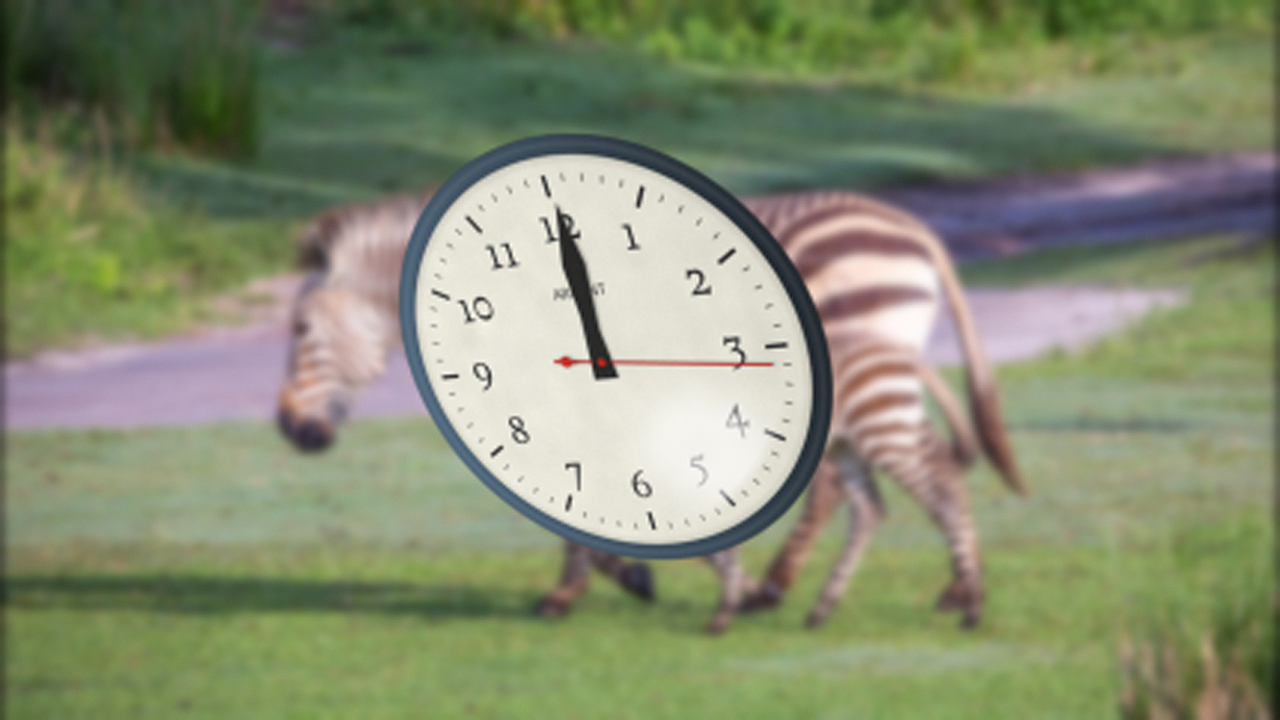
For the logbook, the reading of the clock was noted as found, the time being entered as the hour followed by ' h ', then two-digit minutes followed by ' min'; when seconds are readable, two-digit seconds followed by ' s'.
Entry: 12 h 00 min 16 s
